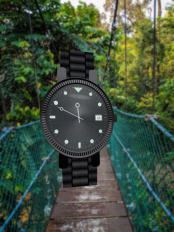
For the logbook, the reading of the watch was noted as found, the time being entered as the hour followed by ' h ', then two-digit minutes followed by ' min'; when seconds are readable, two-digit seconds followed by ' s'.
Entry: 11 h 49 min
